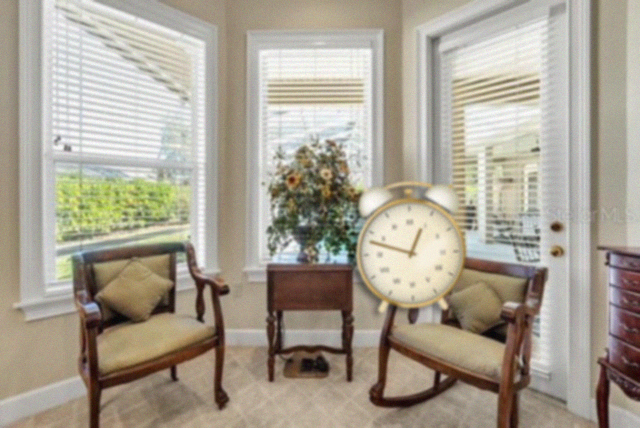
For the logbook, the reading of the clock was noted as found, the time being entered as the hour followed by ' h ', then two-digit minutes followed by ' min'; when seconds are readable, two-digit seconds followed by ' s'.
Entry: 12 h 48 min
